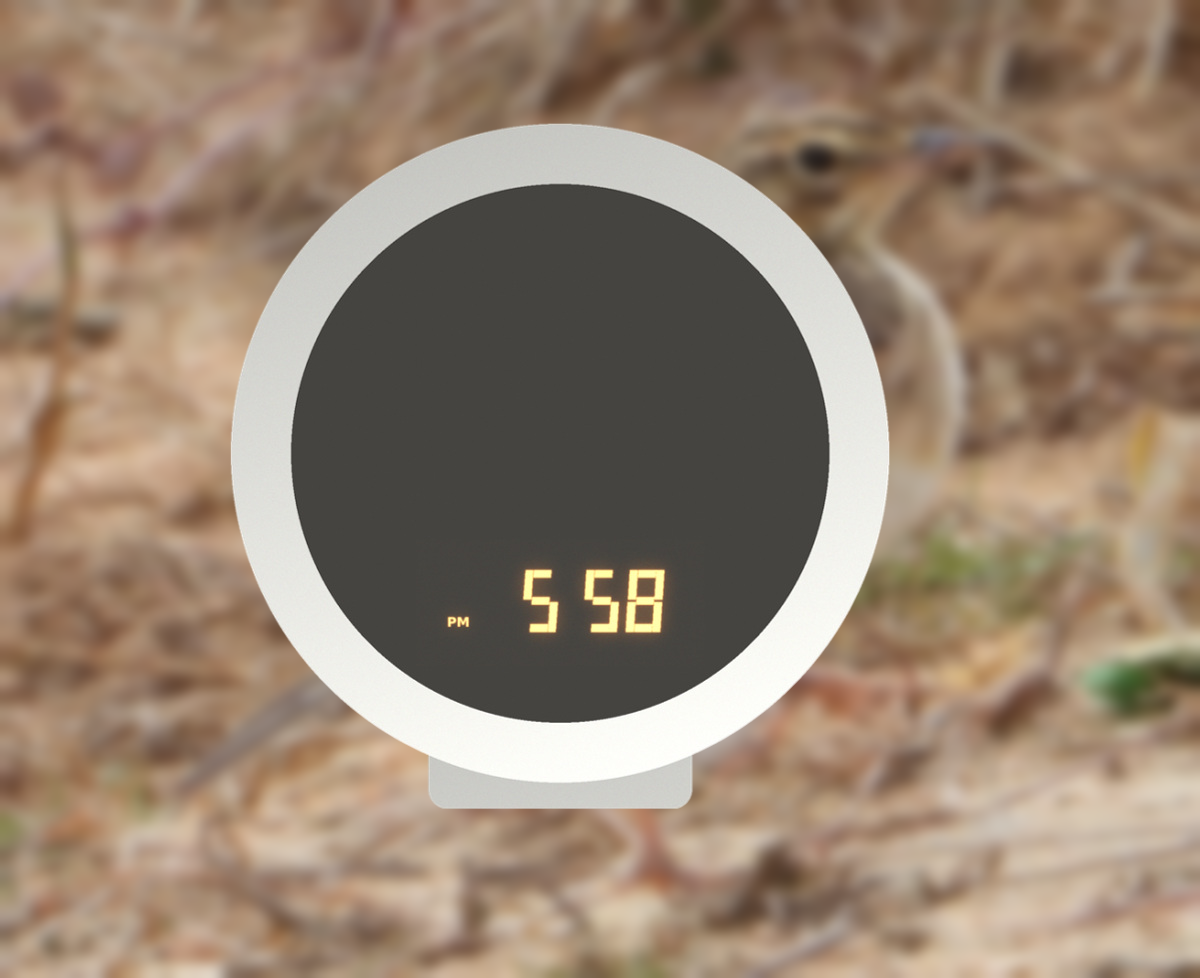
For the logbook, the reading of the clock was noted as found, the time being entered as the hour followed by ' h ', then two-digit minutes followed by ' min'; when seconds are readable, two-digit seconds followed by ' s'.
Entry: 5 h 58 min
